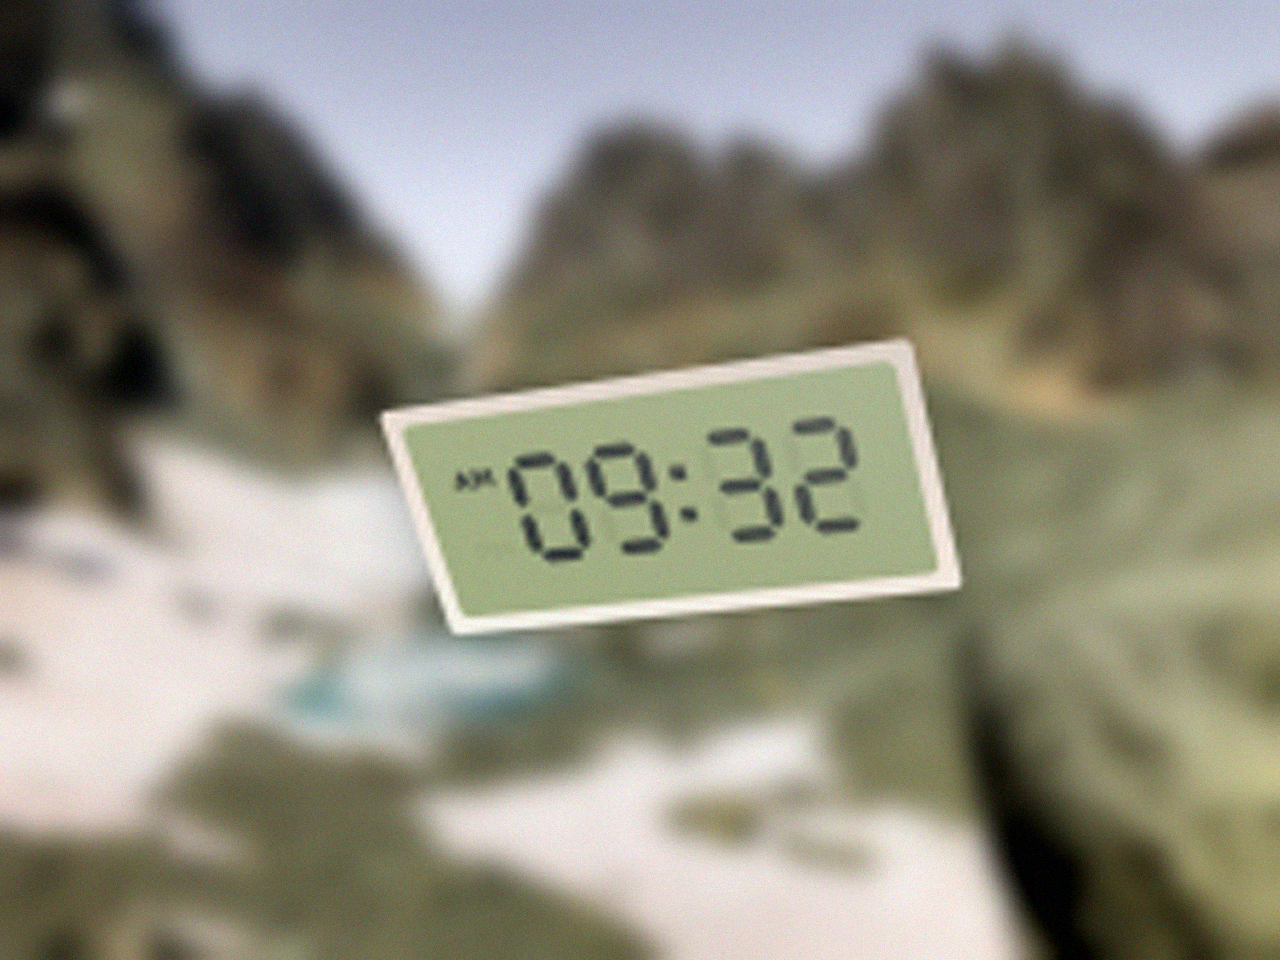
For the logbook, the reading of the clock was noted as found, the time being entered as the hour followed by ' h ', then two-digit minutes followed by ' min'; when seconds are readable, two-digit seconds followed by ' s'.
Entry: 9 h 32 min
